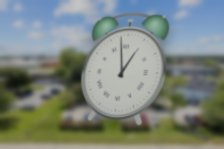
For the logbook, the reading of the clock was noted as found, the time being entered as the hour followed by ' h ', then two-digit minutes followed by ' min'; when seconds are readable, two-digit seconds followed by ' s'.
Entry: 12 h 58 min
